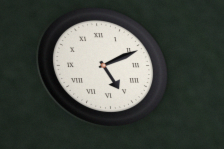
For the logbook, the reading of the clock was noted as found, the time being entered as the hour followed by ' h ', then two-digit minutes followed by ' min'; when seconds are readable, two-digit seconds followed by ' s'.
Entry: 5 h 11 min
